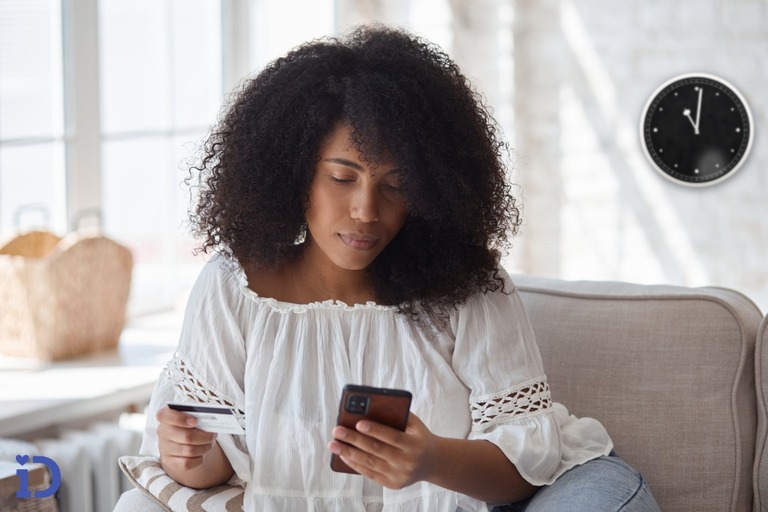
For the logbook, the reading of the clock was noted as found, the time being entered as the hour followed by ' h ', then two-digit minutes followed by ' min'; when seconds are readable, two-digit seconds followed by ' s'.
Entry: 11 h 01 min
